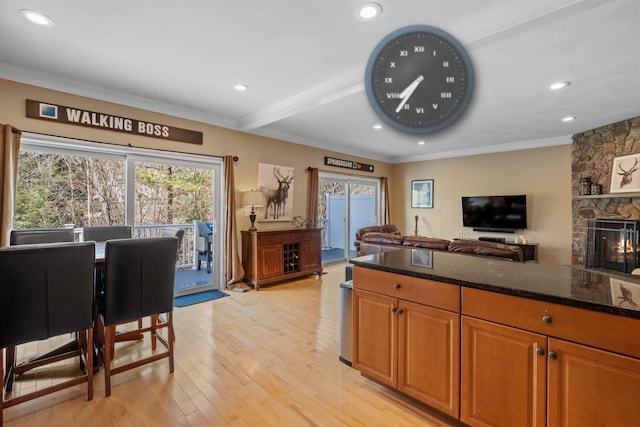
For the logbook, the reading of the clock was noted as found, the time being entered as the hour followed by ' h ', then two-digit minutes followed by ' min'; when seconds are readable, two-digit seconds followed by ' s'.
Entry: 7 h 36 min
